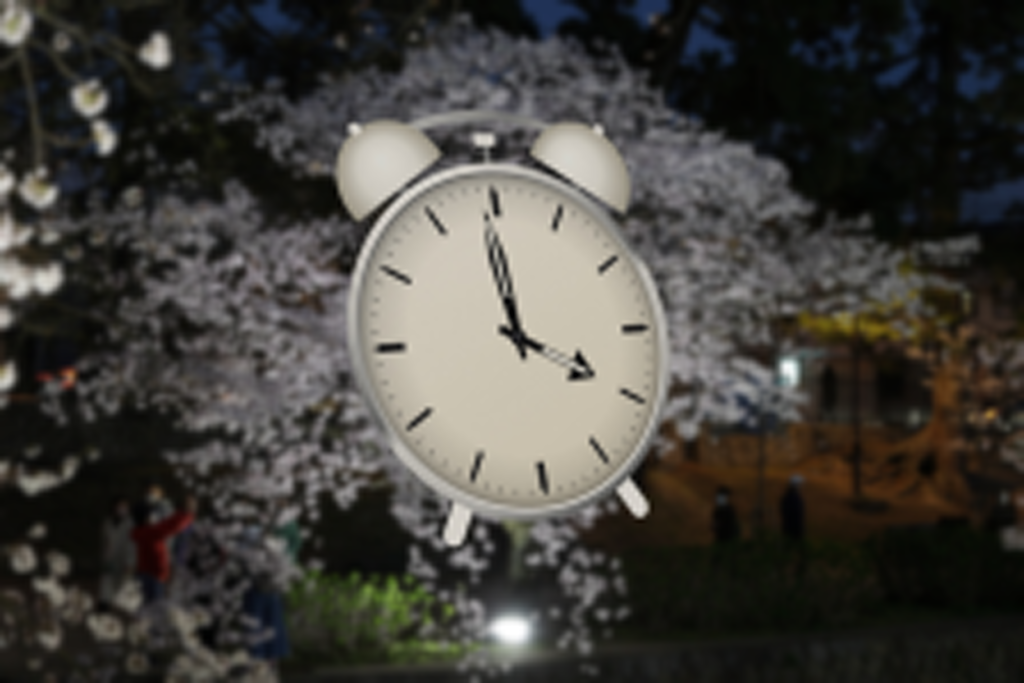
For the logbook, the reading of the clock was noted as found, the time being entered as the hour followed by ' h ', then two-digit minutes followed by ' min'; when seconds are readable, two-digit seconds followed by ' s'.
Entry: 3 h 59 min
